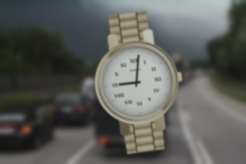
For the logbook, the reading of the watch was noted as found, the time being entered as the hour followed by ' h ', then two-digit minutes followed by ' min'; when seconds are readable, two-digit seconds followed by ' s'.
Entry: 9 h 02 min
